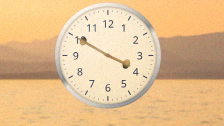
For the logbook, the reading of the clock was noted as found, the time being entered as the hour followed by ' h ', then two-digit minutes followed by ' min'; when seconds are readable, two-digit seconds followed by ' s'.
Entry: 3 h 50 min
